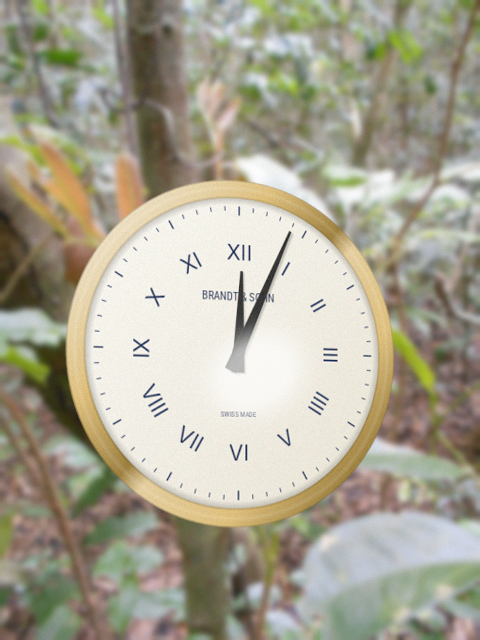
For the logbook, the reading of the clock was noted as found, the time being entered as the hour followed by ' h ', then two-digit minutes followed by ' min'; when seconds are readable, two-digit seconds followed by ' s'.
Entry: 12 h 04 min
